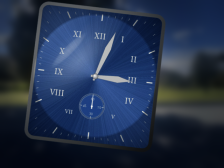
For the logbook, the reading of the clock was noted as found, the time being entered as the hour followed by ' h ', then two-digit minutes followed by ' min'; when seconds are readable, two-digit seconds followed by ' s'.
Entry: 3 h 03 min
